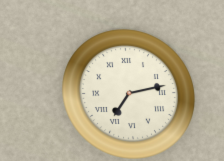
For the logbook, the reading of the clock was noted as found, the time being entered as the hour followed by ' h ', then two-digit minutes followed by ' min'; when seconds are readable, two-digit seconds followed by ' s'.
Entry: 7 h 13 min
